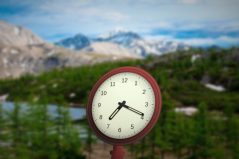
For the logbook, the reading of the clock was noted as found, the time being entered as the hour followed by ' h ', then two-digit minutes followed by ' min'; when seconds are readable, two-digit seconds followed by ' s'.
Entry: 7 h 19 min
